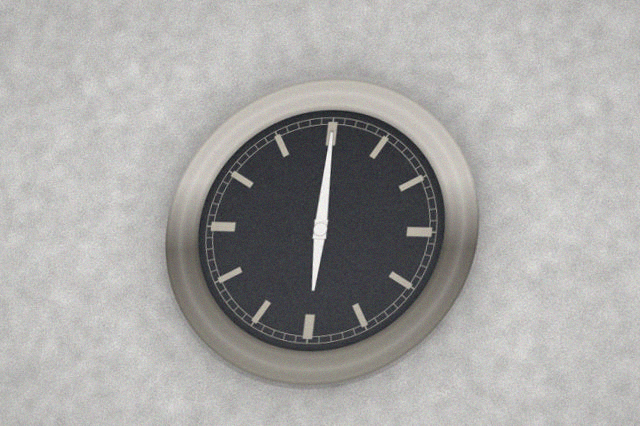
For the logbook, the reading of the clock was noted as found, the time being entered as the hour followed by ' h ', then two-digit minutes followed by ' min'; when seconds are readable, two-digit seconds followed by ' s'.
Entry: 6 h 00 min
